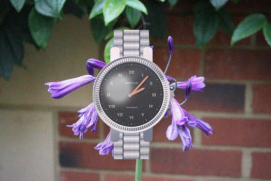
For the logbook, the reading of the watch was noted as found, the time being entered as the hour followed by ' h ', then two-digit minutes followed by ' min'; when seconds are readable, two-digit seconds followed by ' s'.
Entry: 2 h 07 min
